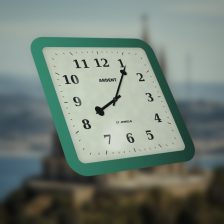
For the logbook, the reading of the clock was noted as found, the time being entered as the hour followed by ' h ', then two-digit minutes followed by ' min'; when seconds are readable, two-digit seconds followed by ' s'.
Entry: 8 h 06 min
